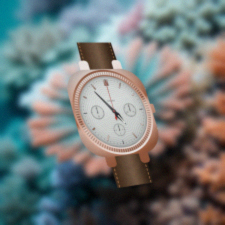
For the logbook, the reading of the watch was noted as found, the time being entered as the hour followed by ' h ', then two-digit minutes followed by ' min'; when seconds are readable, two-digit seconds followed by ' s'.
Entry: 4 h 54 min
